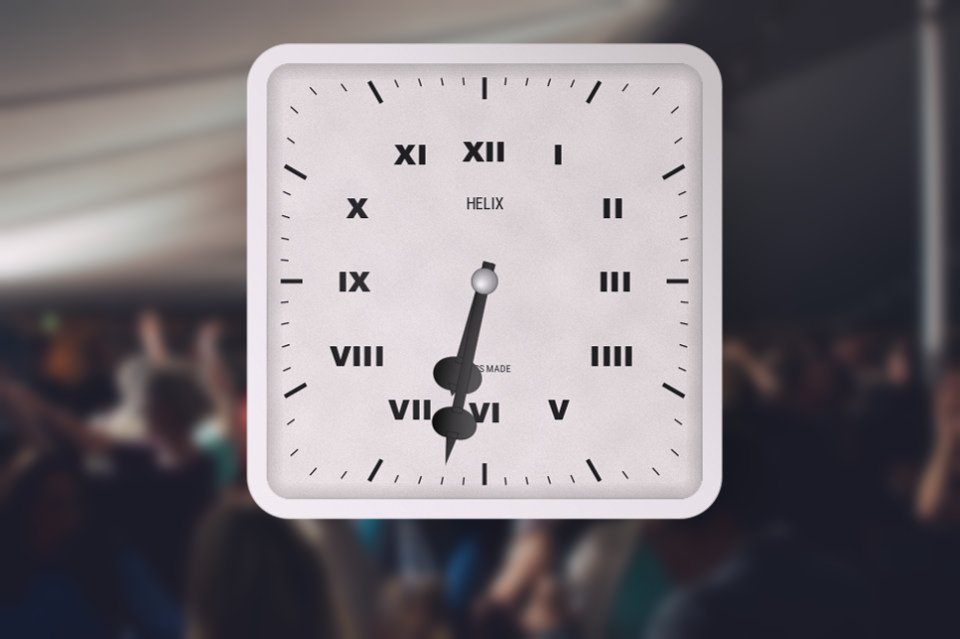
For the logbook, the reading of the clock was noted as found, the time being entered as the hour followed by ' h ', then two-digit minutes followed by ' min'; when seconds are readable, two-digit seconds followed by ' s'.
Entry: 6 h 32 min
